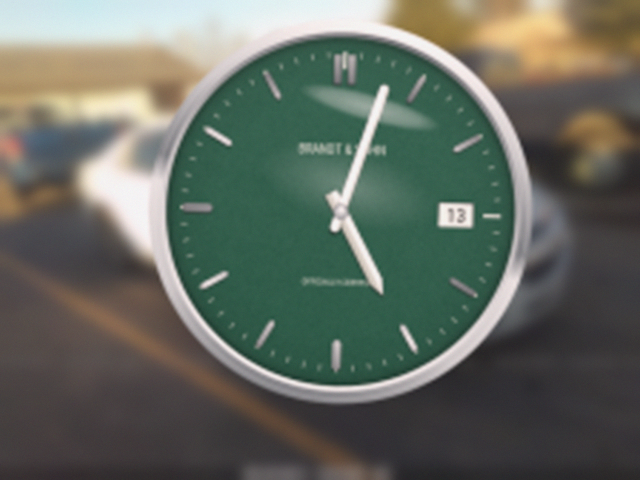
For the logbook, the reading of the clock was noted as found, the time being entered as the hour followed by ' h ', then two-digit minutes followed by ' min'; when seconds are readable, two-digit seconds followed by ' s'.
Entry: 5 h 03 min
